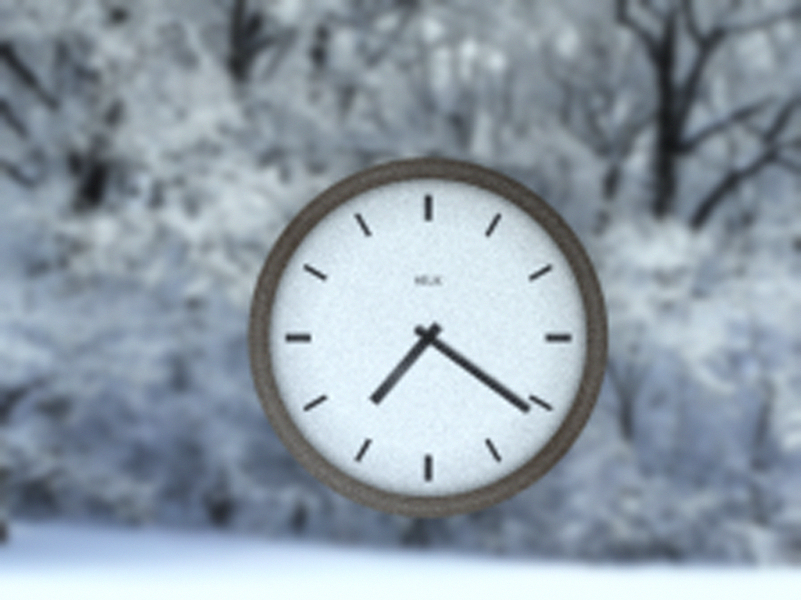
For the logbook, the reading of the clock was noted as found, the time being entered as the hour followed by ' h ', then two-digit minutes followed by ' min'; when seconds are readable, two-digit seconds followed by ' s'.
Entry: 7 h 21 min
